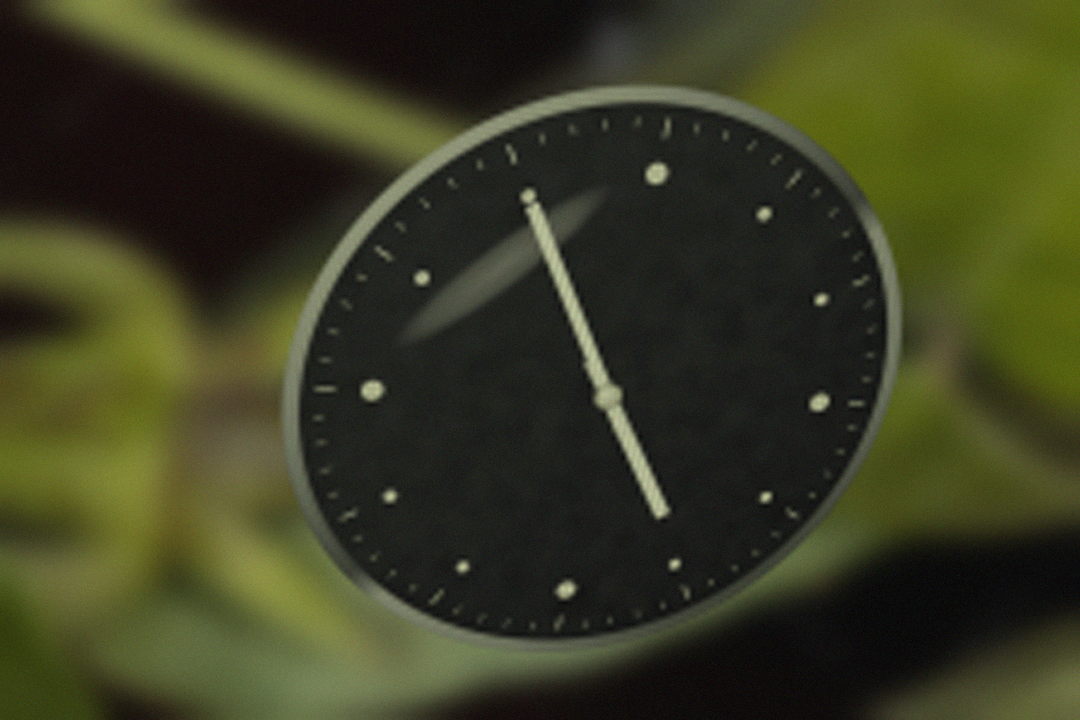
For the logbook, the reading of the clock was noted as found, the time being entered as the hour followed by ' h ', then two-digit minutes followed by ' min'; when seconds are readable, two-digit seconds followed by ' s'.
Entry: 4 h 55 min
